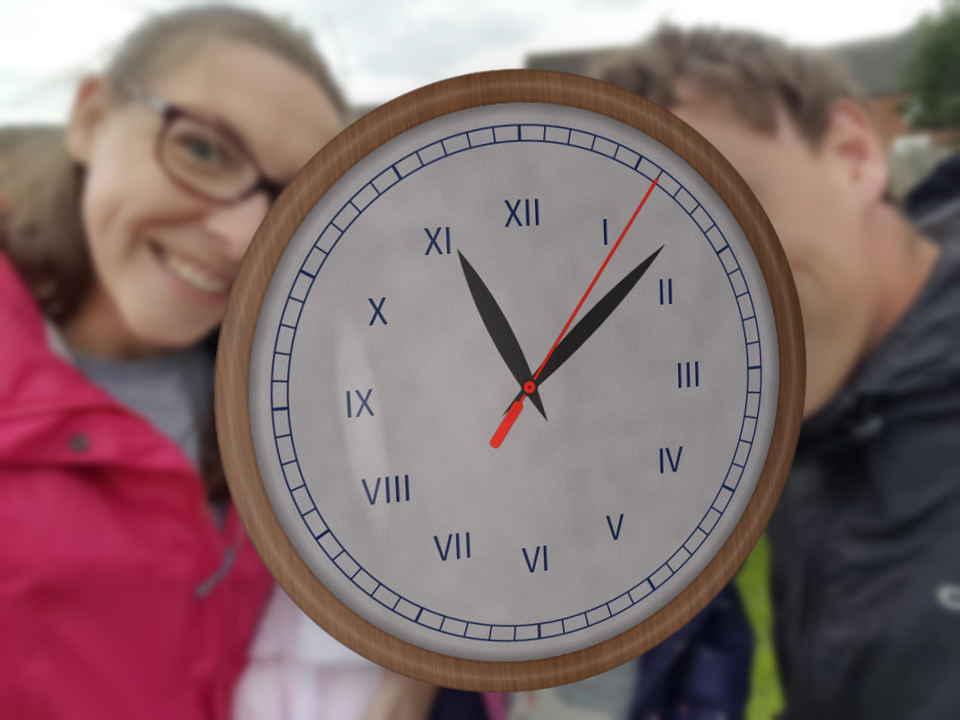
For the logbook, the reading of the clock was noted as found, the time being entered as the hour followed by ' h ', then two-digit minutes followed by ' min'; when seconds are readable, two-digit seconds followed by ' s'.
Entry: 11 h 08 min 06 s
